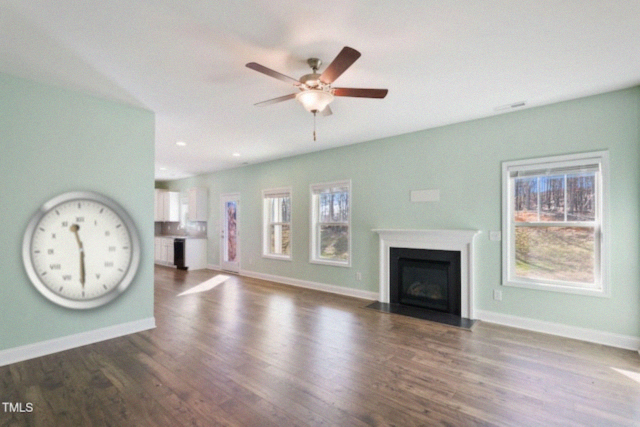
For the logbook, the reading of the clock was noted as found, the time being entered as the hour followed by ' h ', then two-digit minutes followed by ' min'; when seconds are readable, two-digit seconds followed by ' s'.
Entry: 11 h 30 min
